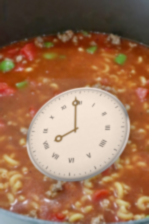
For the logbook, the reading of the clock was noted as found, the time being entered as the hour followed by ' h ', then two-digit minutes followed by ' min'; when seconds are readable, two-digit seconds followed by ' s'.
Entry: 7 h 59 min
